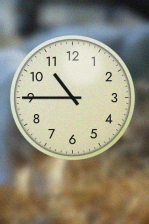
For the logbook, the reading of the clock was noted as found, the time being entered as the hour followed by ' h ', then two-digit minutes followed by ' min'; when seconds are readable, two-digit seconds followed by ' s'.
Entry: 10 h 45 min
